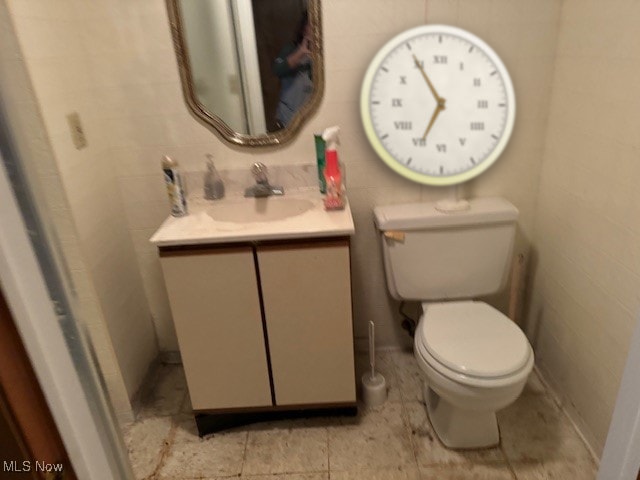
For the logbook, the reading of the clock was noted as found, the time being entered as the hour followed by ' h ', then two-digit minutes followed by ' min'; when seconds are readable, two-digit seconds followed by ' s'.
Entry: 6 h 55 min
